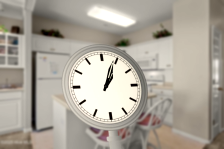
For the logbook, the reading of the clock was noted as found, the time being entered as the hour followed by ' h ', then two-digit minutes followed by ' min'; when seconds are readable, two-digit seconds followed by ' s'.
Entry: 1 h 04 min
